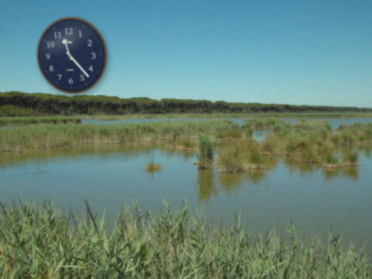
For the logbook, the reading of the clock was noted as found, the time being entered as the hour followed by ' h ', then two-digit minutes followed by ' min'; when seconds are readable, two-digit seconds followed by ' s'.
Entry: 11 h 23 min
